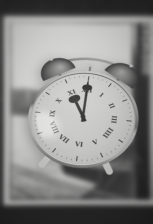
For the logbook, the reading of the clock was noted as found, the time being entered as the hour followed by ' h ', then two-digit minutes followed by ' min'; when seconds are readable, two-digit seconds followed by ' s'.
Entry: 11 h 00 min
